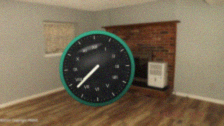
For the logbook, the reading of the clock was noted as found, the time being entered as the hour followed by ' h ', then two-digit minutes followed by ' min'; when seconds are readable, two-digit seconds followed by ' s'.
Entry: 7 h 38 min
